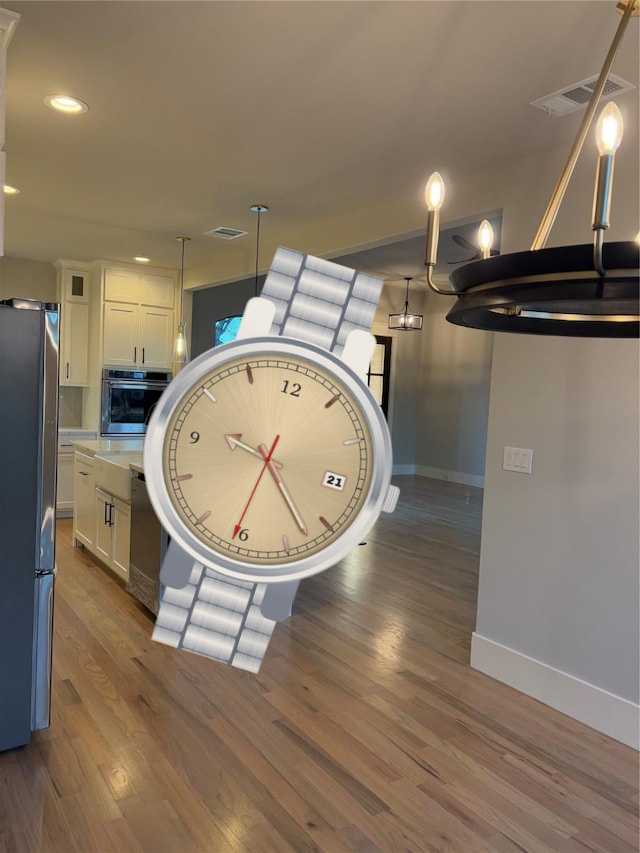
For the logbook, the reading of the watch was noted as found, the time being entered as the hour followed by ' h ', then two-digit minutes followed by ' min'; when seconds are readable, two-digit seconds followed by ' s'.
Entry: 9 h 22 min 31 s
